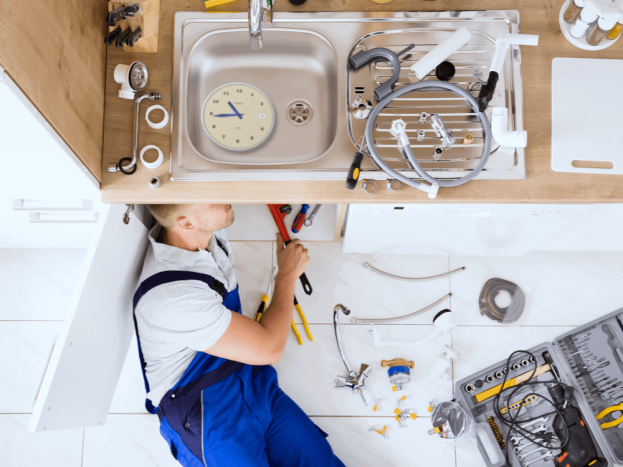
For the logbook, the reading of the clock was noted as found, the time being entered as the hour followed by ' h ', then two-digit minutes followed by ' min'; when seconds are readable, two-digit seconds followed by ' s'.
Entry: 10 h 44 min
